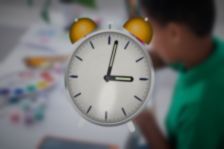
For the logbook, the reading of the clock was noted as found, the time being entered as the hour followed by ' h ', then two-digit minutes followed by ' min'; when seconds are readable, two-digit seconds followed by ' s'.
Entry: 3 h 02 min
